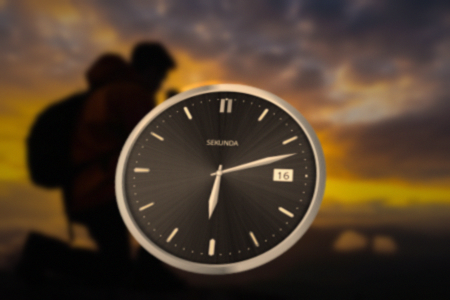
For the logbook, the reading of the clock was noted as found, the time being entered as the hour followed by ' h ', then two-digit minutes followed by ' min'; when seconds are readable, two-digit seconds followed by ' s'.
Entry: 6 h 12 min
